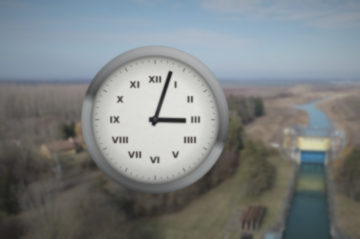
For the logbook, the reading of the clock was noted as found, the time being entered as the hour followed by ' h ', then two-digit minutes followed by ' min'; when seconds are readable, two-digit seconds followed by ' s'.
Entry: 3 h 03 min
